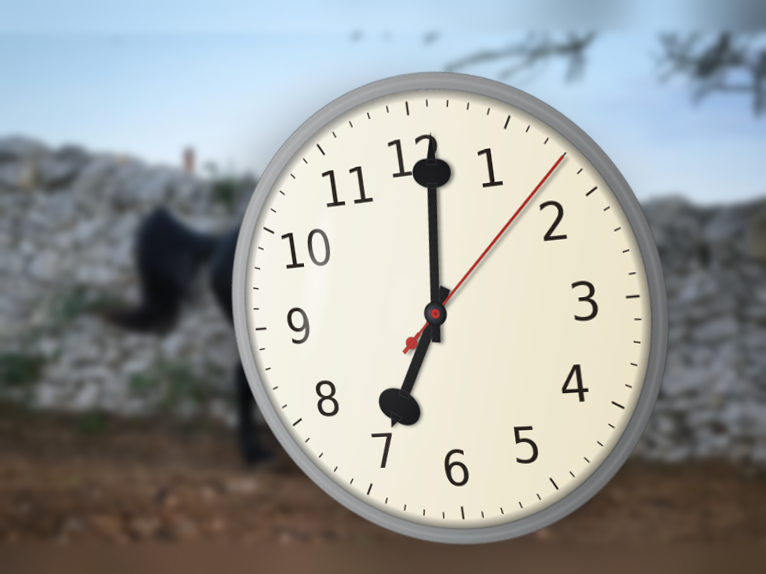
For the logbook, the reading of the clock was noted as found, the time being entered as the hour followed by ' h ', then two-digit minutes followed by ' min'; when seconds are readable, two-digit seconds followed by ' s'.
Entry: 7 h 01 min 08 s
